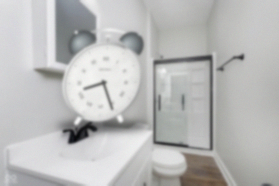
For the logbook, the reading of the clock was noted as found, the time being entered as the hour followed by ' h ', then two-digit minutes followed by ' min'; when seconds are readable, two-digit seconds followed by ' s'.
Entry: 8 h 26 min
